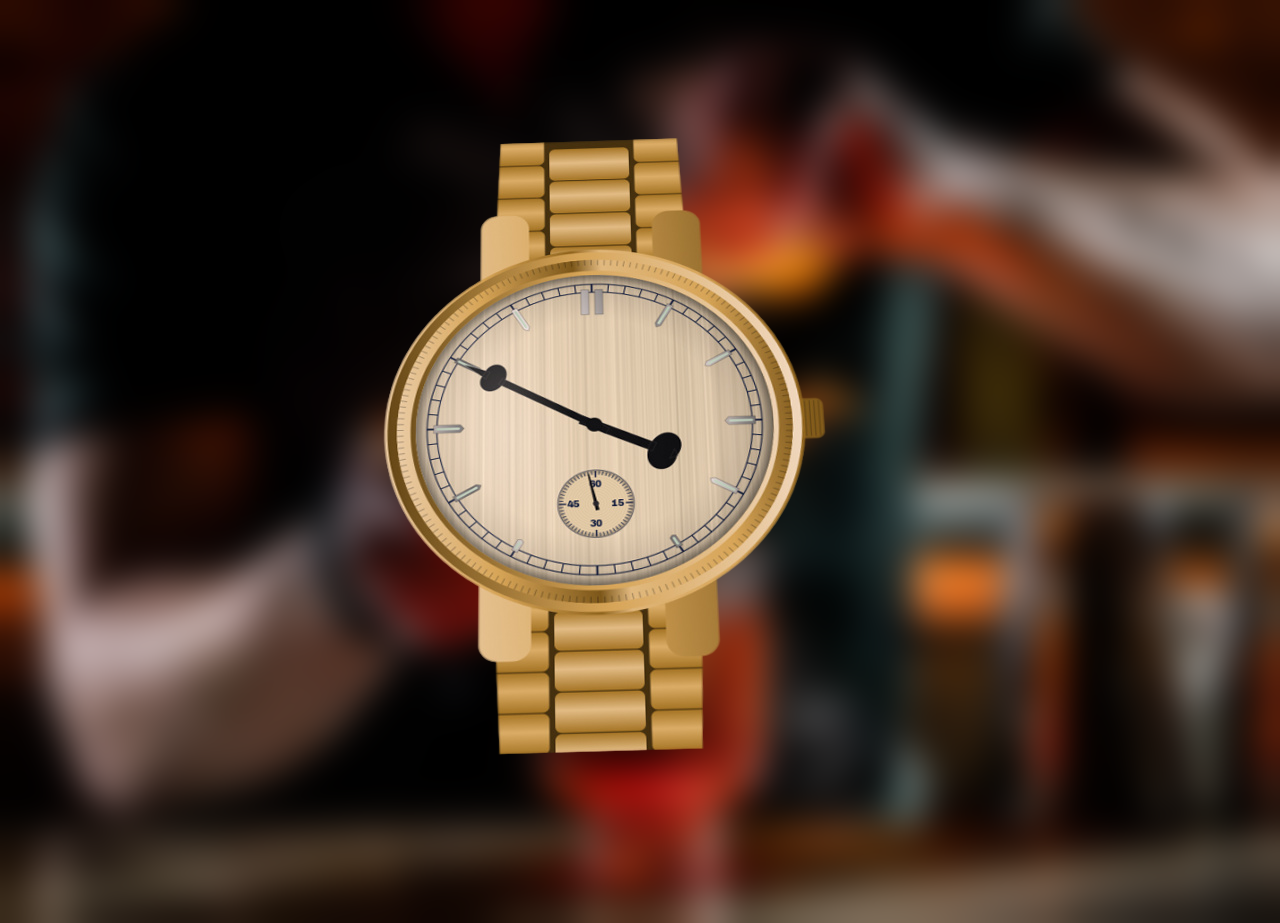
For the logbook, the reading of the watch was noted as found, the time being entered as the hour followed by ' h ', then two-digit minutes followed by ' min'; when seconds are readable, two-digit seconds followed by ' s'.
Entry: 3 h 49 min 58 s
